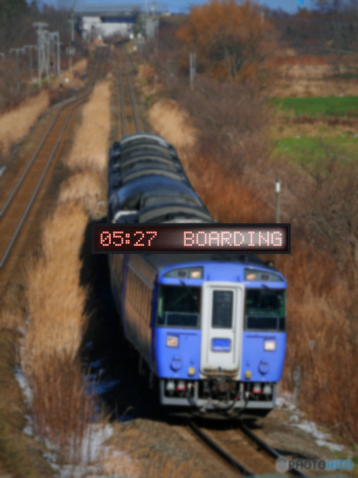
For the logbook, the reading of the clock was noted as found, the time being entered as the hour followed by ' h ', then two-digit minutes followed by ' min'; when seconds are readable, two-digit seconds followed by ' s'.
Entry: 5 h 27 min
